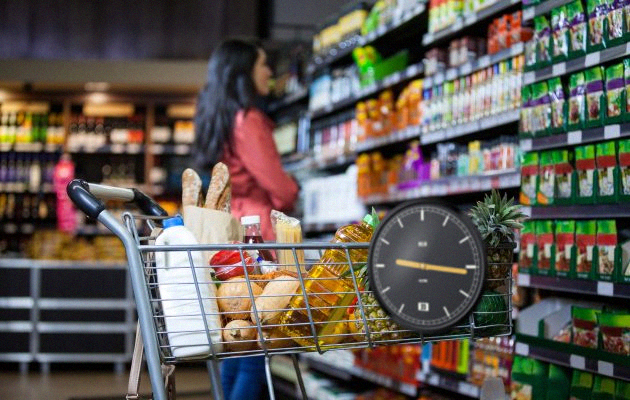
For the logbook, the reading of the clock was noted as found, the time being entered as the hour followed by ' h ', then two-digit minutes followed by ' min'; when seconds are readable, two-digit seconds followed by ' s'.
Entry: 9 h 16 min
